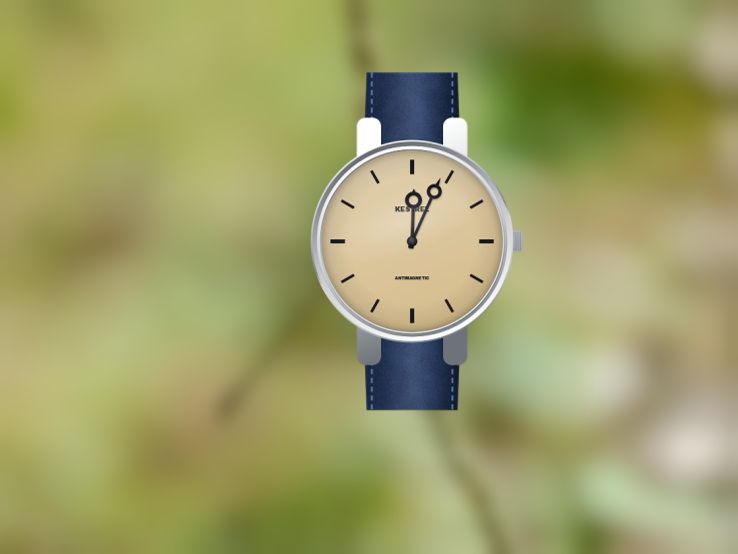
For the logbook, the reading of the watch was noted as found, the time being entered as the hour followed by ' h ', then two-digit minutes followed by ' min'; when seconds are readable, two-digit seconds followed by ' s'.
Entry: 12 h 04 min
